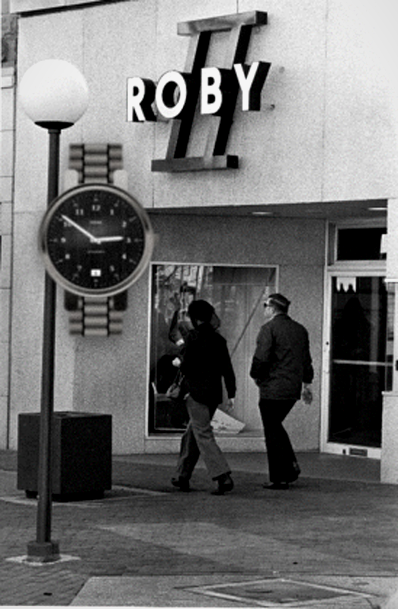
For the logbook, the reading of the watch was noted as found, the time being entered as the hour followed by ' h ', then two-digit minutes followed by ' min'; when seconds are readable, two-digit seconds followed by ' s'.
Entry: 2 h 51 min
